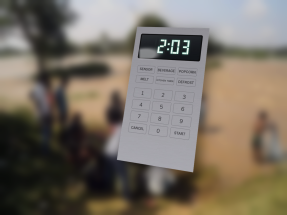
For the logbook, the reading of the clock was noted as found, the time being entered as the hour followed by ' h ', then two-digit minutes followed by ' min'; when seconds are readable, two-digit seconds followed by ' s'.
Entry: 2 h 03 min
